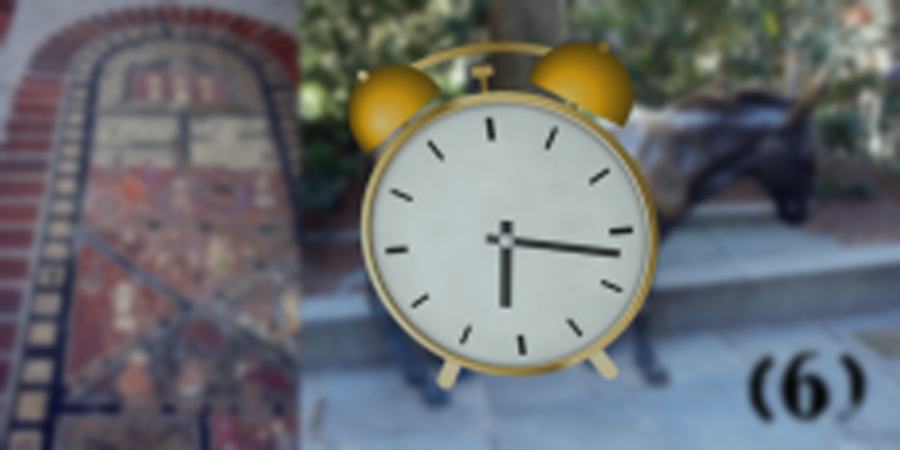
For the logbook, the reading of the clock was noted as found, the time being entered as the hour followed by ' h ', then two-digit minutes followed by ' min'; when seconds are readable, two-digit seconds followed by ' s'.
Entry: 6 h 17 min
